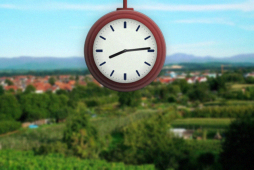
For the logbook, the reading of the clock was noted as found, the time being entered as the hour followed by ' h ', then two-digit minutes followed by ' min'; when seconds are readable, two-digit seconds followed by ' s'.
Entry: 8 h 14 min
